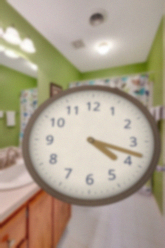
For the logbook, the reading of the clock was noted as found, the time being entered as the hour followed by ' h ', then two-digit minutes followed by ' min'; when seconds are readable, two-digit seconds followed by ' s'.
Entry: 4 h 18 min
